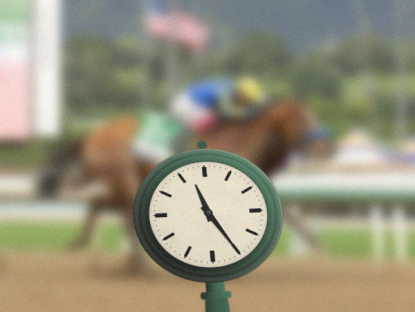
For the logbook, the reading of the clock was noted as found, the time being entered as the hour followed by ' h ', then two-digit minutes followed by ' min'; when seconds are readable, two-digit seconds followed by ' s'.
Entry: 11 h 25 min
